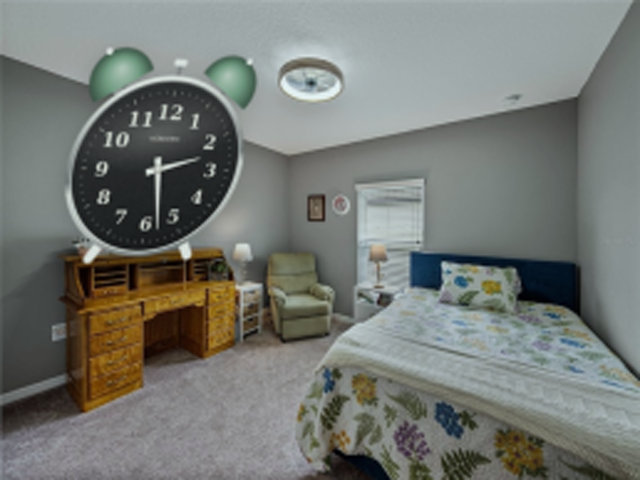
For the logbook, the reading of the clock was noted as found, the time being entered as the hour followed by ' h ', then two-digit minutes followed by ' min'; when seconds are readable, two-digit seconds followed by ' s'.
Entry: 2 h 28 min
